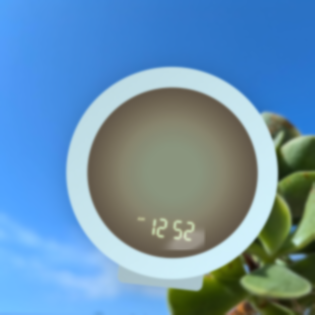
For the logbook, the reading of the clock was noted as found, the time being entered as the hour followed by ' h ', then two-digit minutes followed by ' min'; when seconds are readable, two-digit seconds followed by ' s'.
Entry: 12 h 52 min
